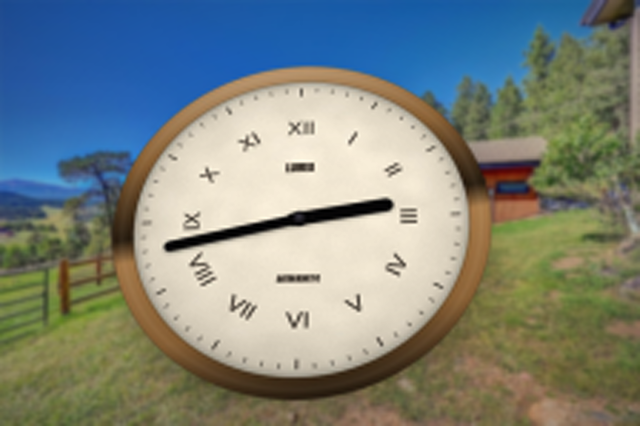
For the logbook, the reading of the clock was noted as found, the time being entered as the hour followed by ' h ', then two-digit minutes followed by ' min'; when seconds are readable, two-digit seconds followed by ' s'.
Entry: 2 h 43 min
